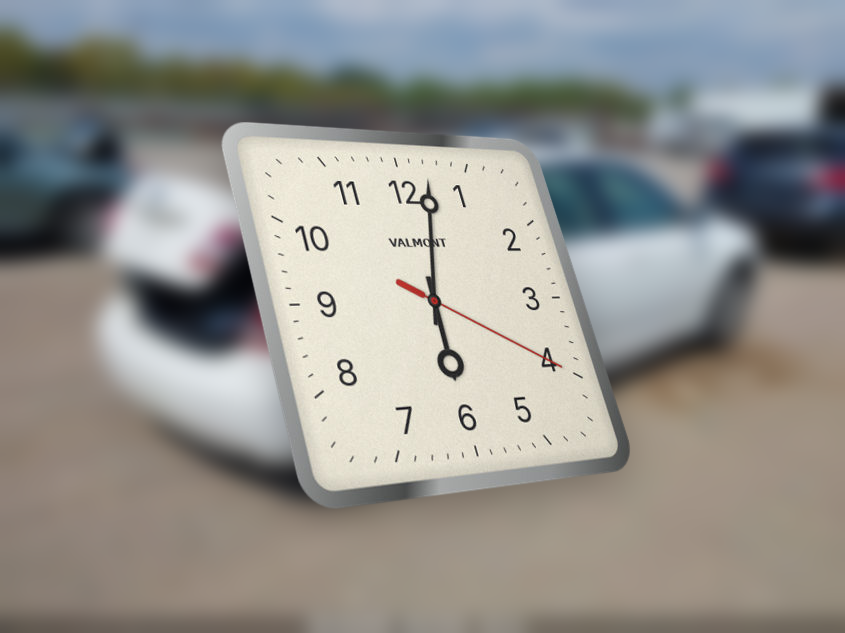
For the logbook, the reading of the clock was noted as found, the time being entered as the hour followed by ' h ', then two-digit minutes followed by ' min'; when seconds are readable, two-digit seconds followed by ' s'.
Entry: 6 h 02 min 20 s
